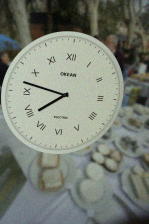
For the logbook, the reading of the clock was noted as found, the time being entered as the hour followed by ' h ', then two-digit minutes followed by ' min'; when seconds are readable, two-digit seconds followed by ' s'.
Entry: 7 h 47 min
